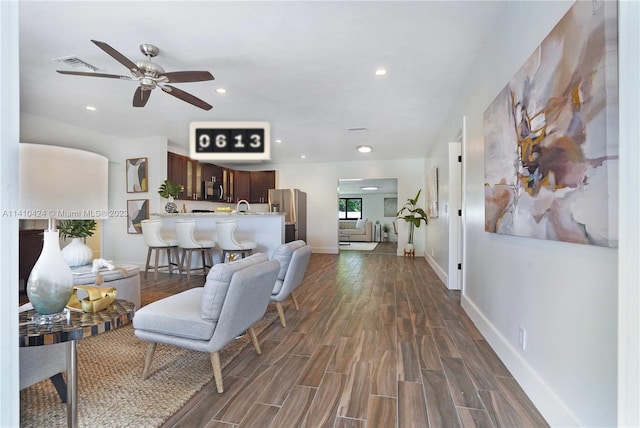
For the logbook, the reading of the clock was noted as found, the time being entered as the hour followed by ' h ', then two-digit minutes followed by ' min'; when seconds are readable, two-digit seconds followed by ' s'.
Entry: 6 h 13 min
